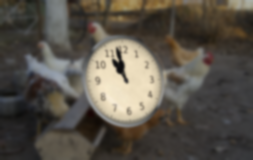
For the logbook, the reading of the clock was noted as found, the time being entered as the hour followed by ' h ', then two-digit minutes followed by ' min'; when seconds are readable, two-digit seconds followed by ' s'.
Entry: 10 h 58 min
